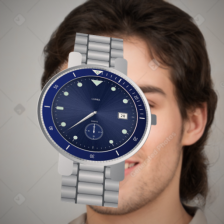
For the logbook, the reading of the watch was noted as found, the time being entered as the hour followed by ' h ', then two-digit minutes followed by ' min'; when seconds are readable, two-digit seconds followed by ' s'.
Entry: 7 h 38 min
